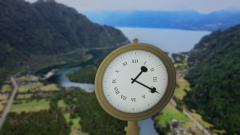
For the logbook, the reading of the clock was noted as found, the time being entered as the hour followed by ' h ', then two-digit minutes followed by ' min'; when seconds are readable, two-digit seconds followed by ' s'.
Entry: 1 h 20 min
